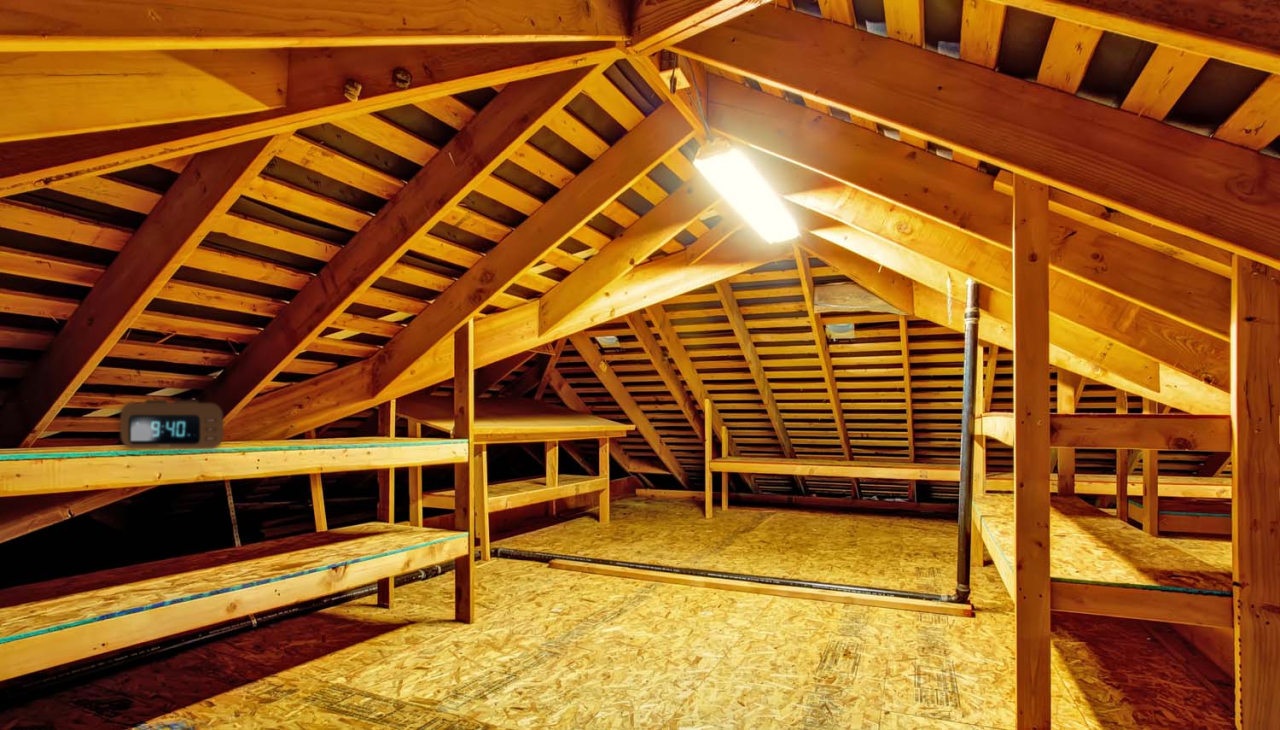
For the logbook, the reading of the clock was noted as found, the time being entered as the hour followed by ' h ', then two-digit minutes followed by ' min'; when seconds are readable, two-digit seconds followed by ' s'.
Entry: 9 h 40 min
